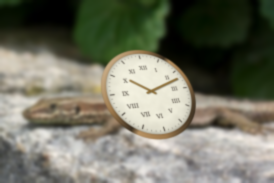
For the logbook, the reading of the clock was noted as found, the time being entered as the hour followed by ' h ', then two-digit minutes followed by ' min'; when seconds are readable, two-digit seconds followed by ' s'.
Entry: 10 h 12 min
